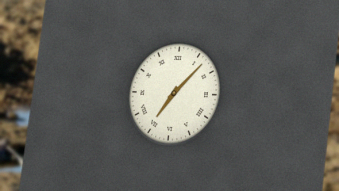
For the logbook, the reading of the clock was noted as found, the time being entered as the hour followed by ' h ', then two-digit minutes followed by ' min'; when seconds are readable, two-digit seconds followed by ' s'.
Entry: 7 h 07 min
